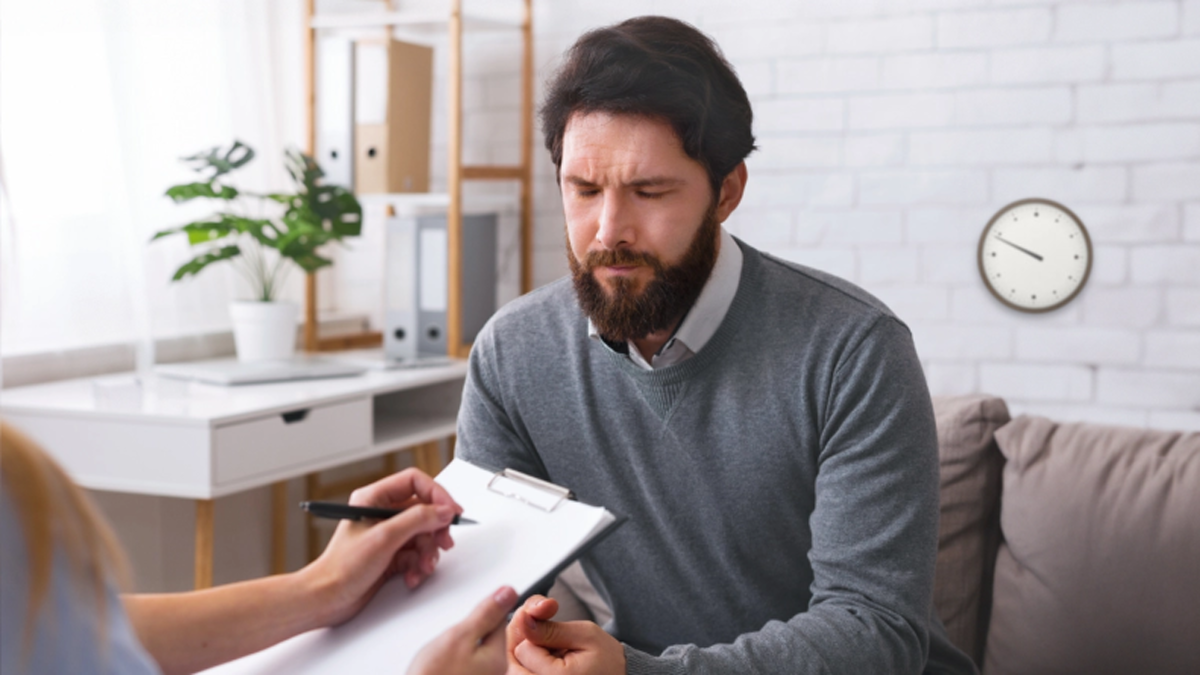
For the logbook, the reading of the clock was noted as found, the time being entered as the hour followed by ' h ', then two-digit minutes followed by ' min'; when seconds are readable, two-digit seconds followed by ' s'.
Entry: 9 h 49 min
